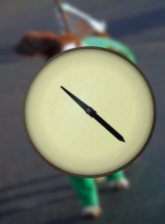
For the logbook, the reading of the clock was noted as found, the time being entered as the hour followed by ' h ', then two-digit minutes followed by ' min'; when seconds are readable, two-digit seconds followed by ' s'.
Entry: 10 h 22 min
